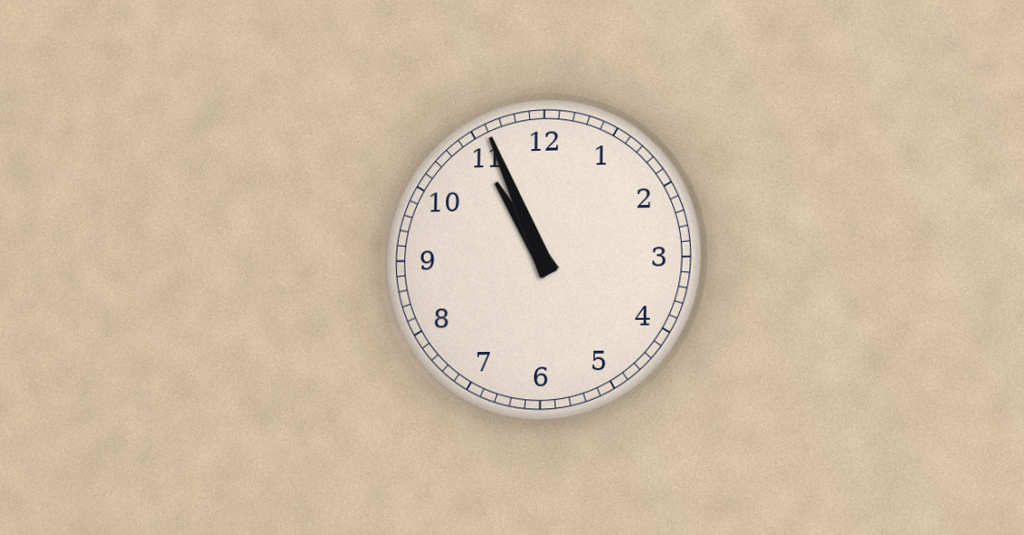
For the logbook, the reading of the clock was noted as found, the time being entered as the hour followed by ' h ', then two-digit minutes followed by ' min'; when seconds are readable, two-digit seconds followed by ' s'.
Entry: 10 h 56 min
